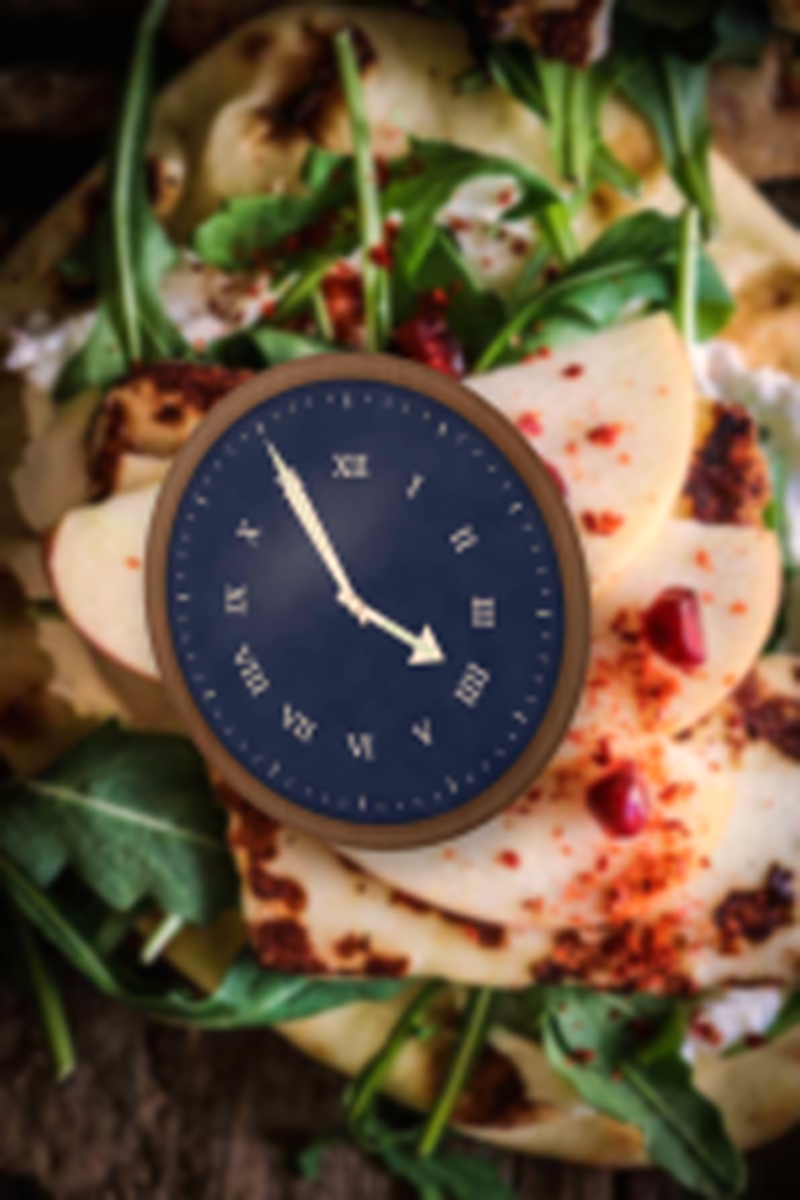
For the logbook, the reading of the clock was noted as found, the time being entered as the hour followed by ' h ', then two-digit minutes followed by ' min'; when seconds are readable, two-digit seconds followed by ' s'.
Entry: 3 h 55 min
